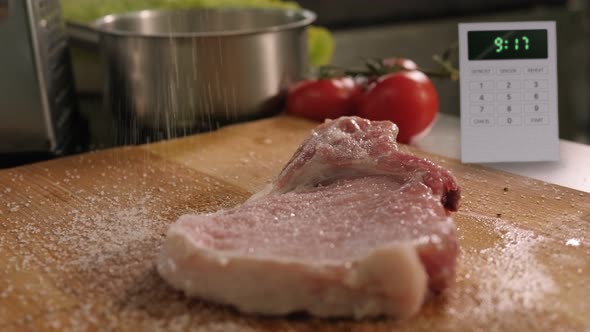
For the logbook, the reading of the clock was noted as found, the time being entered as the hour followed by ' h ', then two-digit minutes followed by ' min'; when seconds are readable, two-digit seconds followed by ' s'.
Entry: 9 h 17 min
